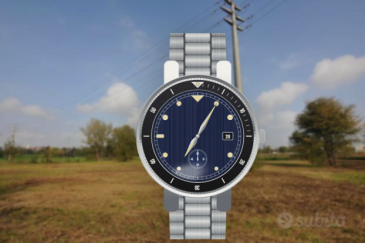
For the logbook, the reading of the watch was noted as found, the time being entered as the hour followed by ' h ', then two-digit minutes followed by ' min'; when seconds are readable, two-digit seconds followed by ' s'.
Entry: 7 h 05 min
